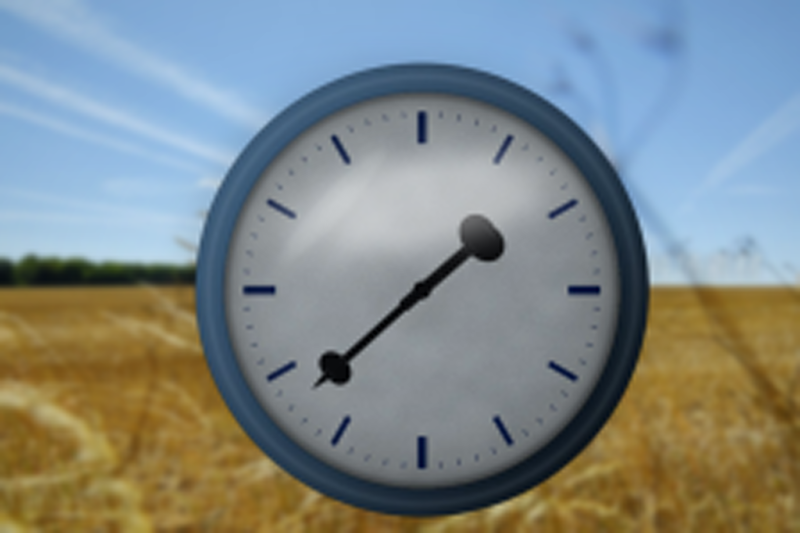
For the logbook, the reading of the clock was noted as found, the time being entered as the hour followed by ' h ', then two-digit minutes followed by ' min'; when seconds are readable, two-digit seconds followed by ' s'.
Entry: 1 h 38 min
